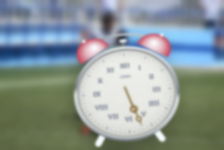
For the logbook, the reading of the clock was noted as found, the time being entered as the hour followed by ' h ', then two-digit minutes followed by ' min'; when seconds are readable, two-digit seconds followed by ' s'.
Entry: 5 h 27 min
